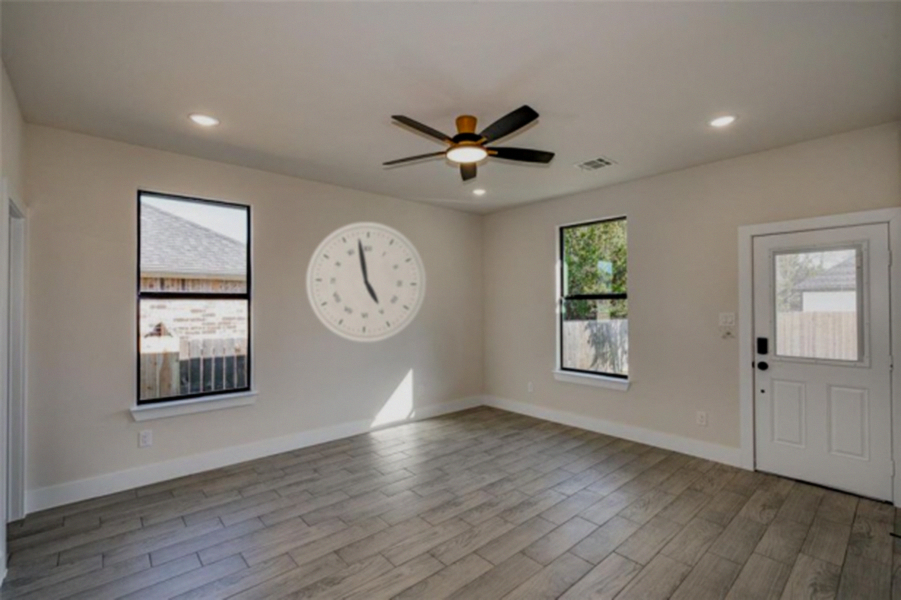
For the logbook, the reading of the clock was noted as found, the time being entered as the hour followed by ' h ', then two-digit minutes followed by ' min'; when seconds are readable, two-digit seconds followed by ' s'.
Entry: 4 h 58 min
